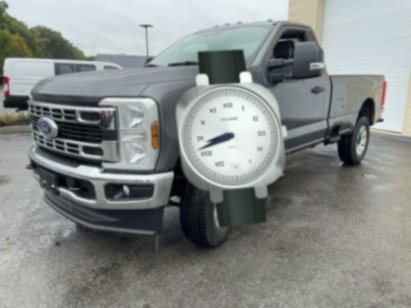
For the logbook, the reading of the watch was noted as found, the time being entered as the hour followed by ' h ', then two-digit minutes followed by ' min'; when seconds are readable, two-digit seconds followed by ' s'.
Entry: 8 h 42 min
